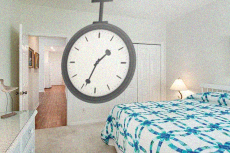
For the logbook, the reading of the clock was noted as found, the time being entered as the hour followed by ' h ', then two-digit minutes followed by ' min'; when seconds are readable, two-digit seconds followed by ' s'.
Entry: 1 h 34 min
